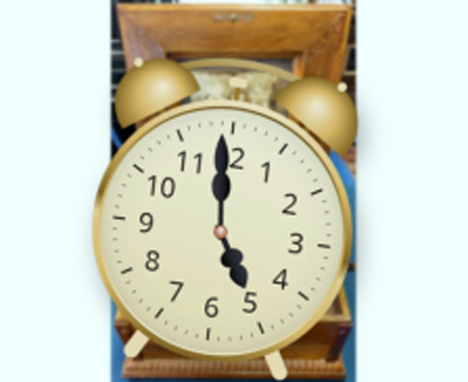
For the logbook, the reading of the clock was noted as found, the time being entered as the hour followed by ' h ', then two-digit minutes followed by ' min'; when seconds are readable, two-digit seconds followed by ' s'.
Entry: 4 h 59 min
